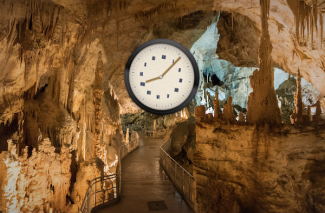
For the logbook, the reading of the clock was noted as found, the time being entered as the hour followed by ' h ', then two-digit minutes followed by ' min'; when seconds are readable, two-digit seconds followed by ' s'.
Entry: 8 h 06 min
